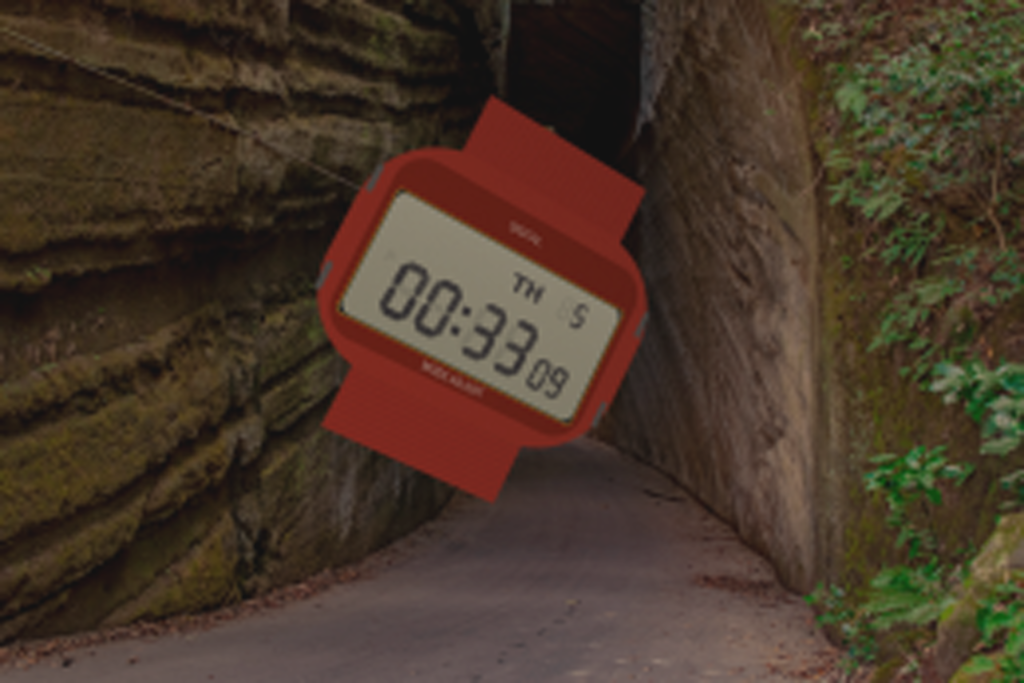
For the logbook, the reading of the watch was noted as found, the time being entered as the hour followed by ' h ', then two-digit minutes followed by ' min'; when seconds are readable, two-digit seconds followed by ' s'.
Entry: 0 h 33 min 09 s
